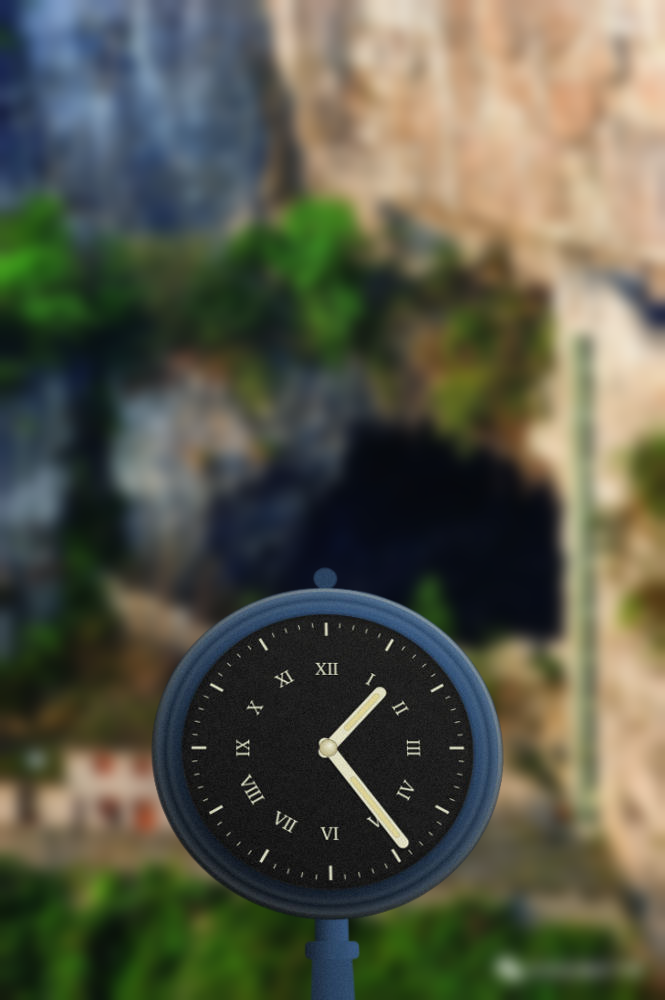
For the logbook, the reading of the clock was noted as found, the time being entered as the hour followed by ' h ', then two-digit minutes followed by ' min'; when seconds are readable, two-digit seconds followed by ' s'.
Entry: 1 h 24 min
